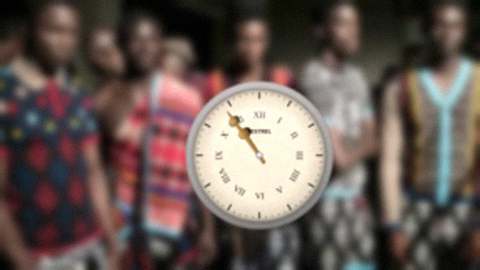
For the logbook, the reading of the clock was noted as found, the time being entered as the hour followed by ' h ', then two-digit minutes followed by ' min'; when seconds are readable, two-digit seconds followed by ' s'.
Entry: 10 h 54 min
